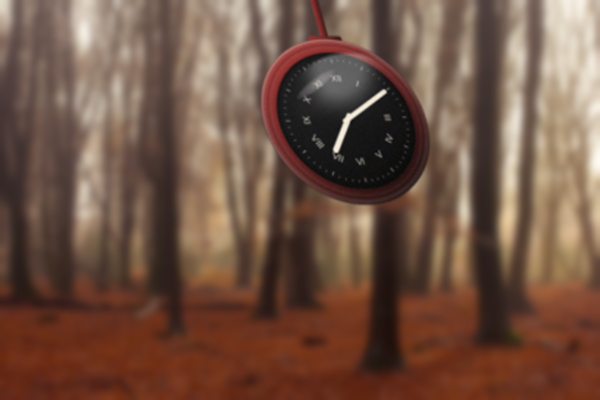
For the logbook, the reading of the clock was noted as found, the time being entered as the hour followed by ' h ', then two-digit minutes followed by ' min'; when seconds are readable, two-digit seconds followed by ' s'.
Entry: 7 h 10 min
